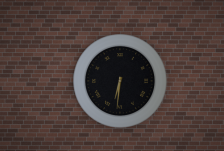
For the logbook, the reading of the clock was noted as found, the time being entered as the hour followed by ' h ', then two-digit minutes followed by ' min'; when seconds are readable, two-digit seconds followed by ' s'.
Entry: 6 h 31 min
